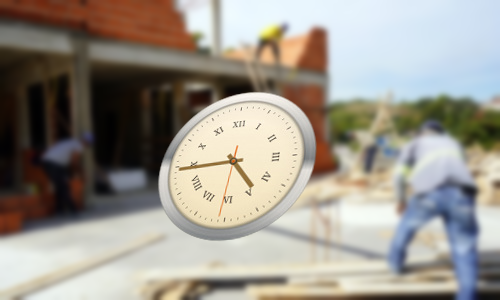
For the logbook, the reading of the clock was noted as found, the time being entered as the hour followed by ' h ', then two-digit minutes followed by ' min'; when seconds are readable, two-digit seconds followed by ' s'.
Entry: 4 h 44 min 31 s
